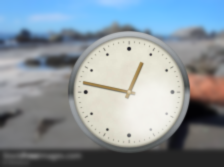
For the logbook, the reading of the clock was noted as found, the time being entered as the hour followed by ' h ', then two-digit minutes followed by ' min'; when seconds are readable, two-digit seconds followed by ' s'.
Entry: 12 h 47 min
